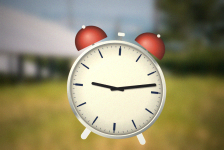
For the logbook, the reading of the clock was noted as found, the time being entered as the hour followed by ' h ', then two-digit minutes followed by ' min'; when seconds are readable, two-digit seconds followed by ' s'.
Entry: 9 h 13 min
